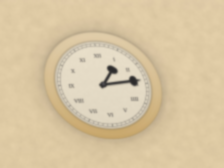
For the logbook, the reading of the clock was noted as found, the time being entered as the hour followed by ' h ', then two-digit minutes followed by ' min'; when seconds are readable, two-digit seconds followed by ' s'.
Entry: 1 h 14 min
